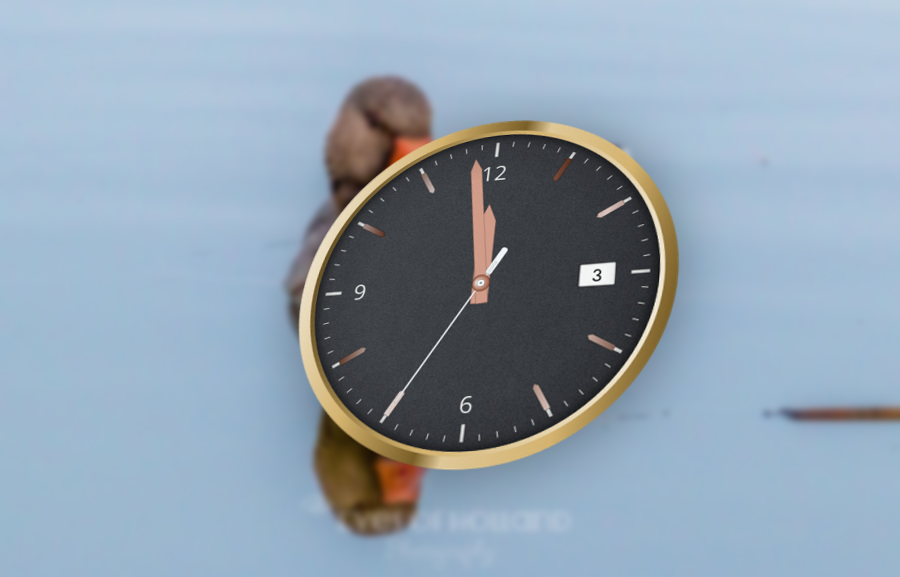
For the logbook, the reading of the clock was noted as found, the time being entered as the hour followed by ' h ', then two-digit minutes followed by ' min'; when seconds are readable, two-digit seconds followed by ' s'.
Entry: 11 h 58 min 35 s
